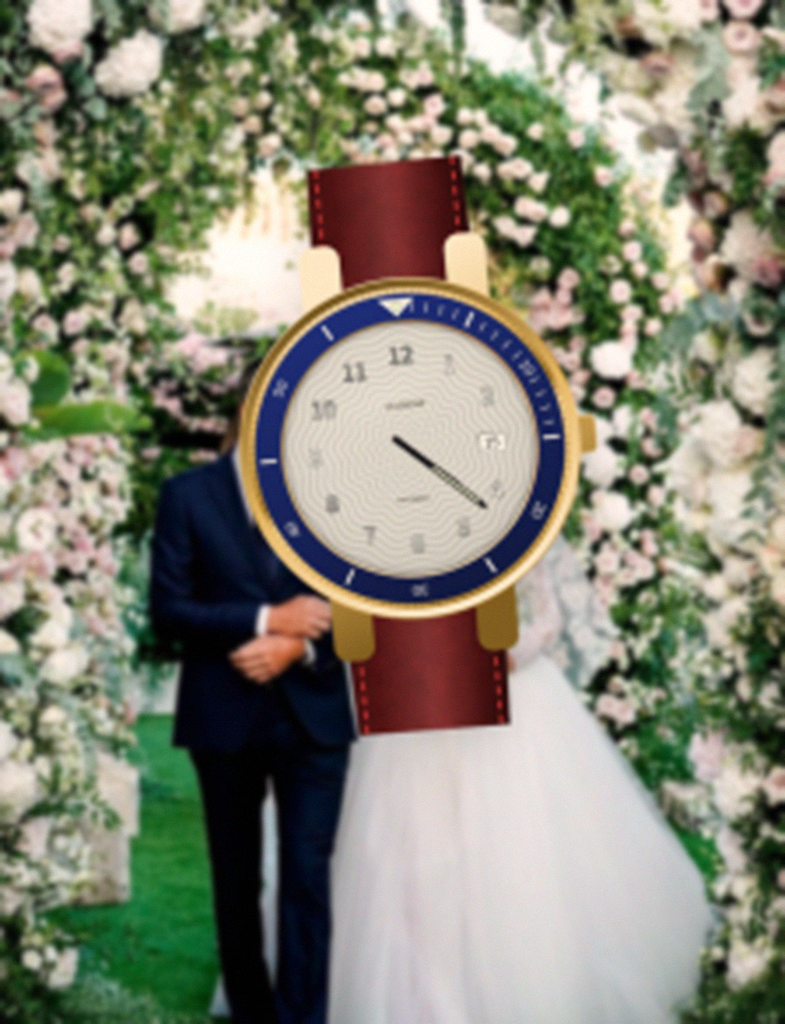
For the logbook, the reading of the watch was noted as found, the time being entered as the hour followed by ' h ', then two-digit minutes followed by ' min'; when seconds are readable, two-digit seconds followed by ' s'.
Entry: 4 h 22 min
